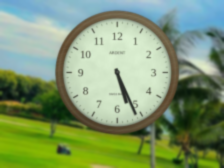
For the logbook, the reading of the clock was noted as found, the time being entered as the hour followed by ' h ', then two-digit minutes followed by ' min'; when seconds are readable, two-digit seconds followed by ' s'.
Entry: 5 h 26 min
